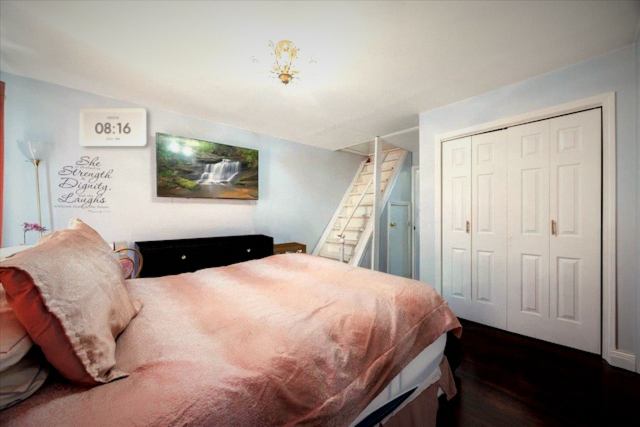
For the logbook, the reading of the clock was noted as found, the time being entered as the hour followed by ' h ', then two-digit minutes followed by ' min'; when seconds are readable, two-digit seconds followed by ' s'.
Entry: 8 h 16 min
